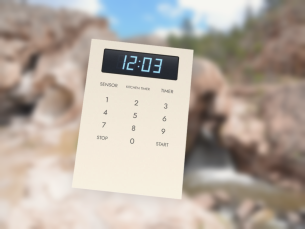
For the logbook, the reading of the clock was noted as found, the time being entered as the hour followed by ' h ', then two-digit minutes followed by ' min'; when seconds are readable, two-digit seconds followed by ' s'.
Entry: 12 h 03 min
